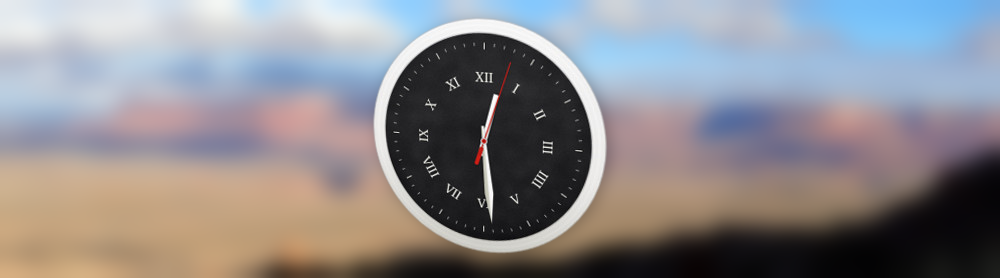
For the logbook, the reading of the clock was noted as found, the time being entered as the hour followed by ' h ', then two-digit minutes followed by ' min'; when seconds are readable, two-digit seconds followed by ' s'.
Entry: 12 h 29 min 03 s
